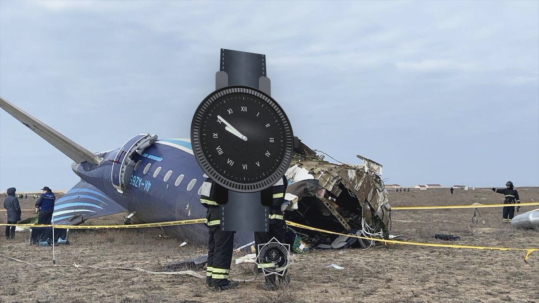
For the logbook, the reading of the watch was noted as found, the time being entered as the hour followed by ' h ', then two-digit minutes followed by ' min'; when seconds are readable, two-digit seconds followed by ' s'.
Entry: 9 h 51 min
